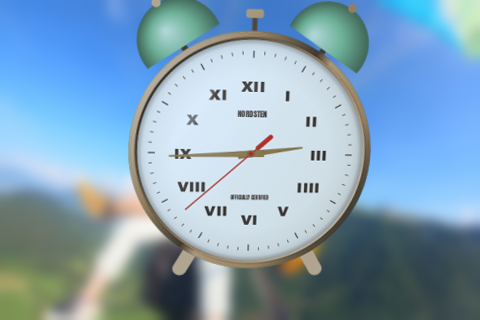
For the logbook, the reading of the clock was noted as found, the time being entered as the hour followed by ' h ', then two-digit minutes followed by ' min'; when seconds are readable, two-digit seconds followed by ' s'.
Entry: 2 h 44 min 38 s
